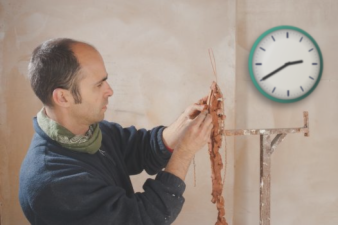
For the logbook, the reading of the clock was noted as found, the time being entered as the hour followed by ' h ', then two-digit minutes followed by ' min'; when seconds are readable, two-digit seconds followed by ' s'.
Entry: 2 h 40 min
